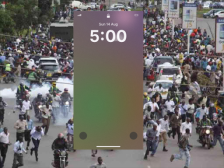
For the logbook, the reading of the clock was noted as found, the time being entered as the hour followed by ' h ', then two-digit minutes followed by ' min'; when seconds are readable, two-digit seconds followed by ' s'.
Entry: 5 h 00 min
